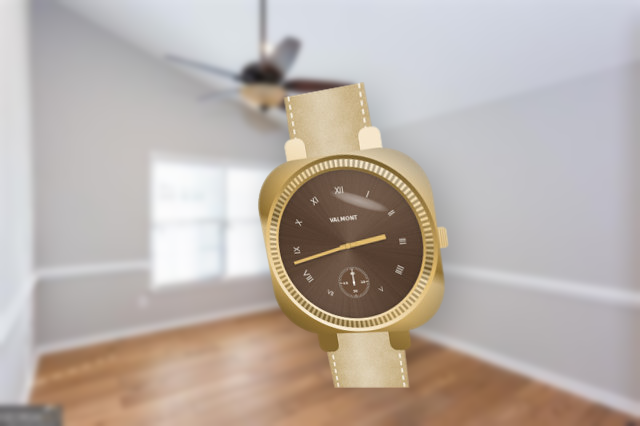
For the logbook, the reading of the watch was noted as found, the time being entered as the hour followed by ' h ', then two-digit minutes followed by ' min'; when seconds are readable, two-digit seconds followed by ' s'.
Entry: 2 h 43 min
